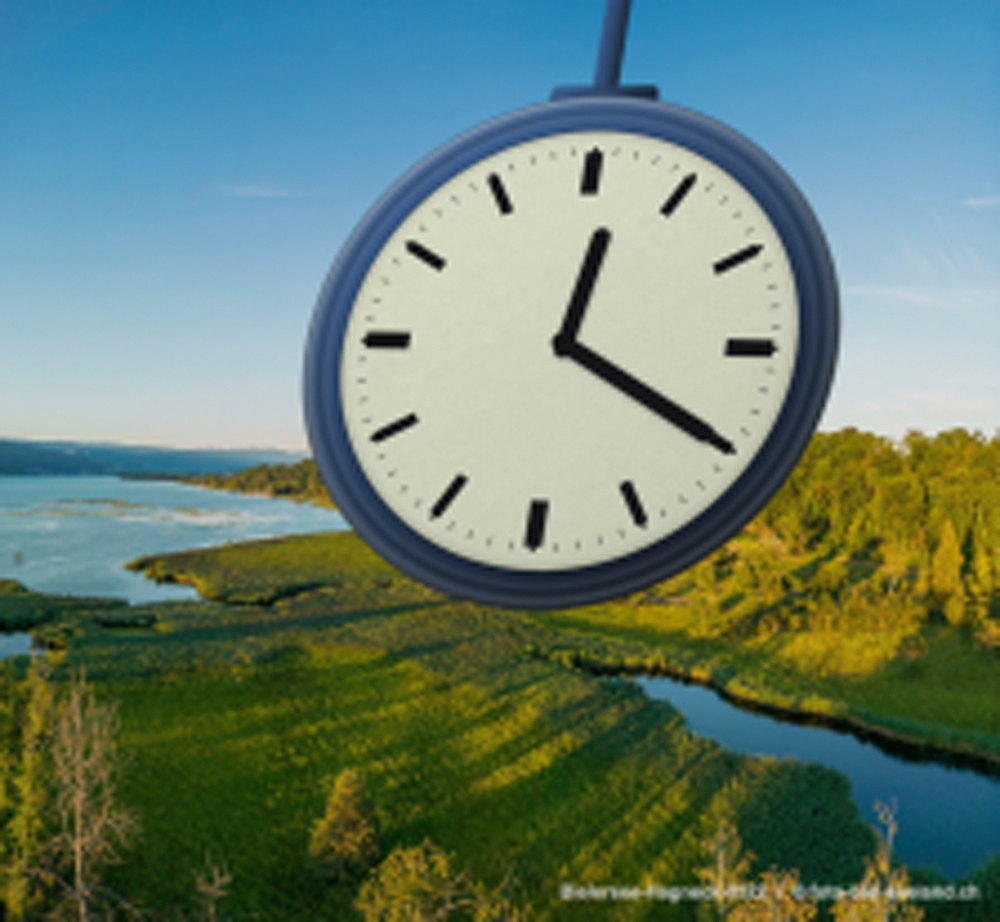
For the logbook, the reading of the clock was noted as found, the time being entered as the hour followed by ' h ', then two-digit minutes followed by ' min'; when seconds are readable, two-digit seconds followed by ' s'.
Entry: 12 h 20 min
